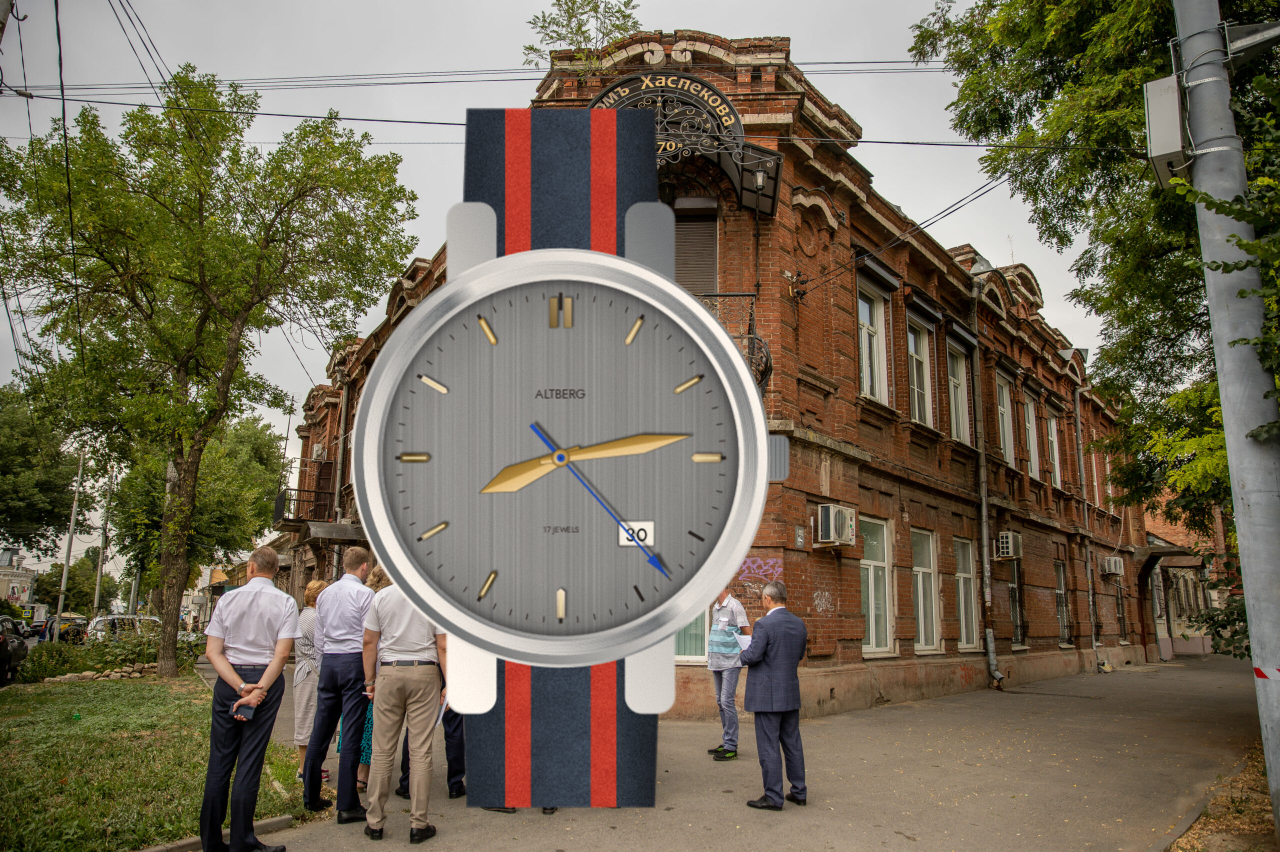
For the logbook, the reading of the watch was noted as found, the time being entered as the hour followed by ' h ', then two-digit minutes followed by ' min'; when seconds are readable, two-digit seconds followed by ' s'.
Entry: 8 h 13 min 23 s
